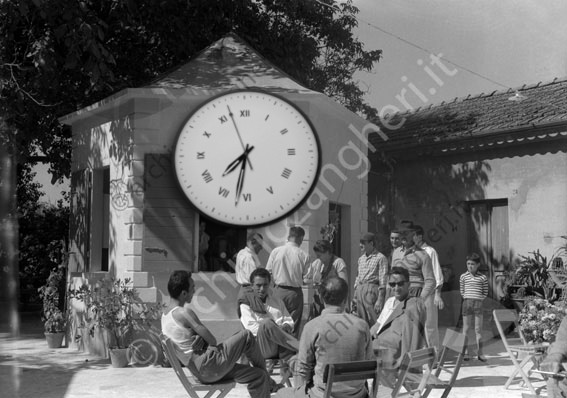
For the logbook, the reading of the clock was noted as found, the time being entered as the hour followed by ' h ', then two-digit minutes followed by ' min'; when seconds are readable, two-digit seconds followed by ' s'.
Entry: 7 h 31 min 57 s
